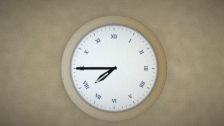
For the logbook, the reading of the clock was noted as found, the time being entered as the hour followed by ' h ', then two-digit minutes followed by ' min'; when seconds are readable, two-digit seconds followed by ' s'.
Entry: 7 h 45 min
